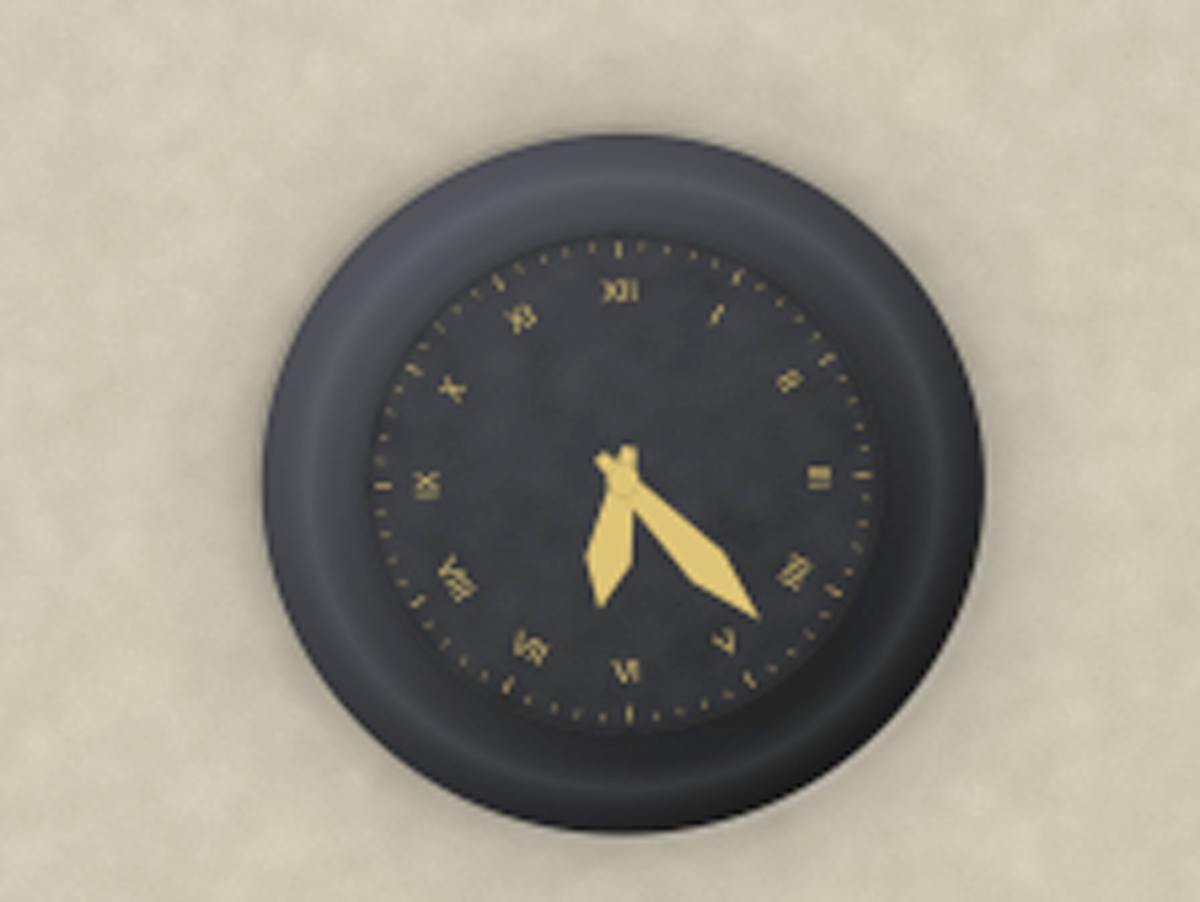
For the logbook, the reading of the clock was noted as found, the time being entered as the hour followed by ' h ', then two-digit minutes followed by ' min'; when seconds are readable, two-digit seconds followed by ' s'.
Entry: 6 h 23 min
